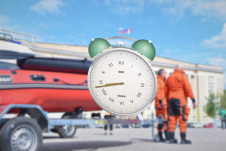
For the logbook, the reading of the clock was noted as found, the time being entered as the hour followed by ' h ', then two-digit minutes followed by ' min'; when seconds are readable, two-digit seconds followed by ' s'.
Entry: 8 h 43 min
